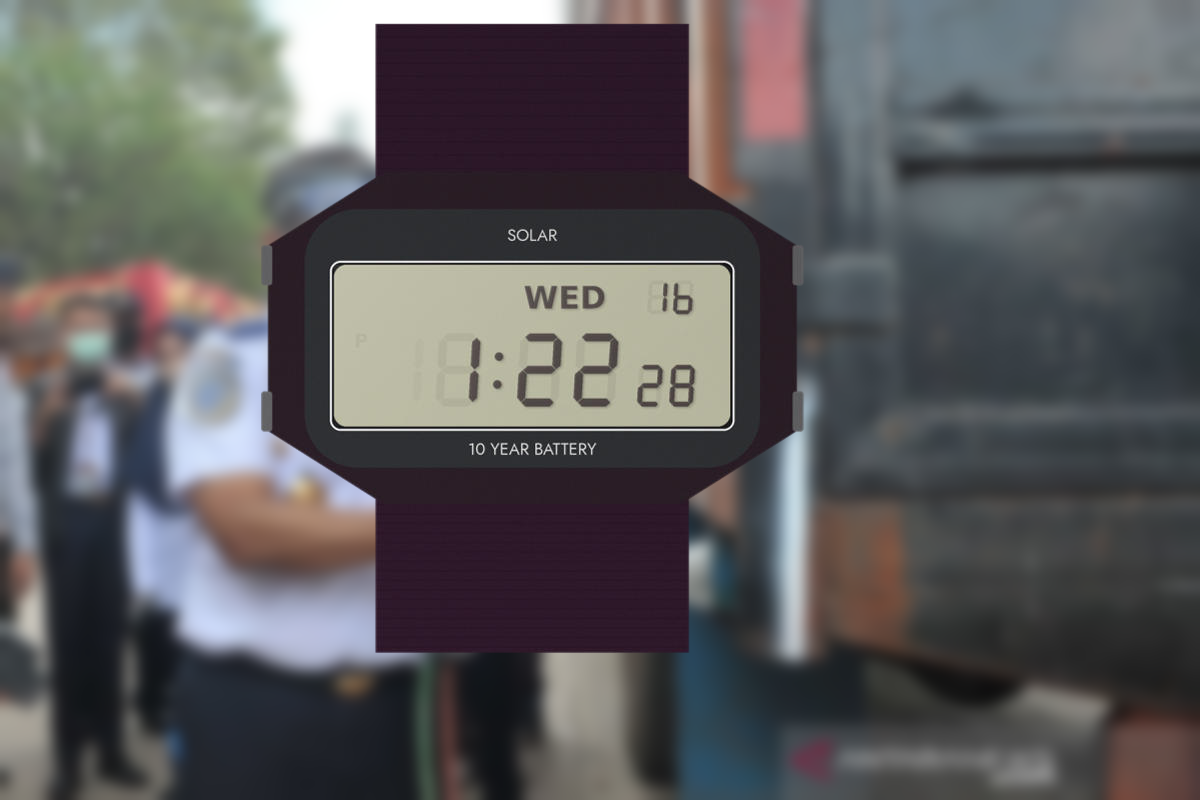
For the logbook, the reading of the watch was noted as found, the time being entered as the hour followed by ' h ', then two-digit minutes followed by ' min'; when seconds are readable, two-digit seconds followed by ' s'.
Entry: 1 h 22 min 28 s
